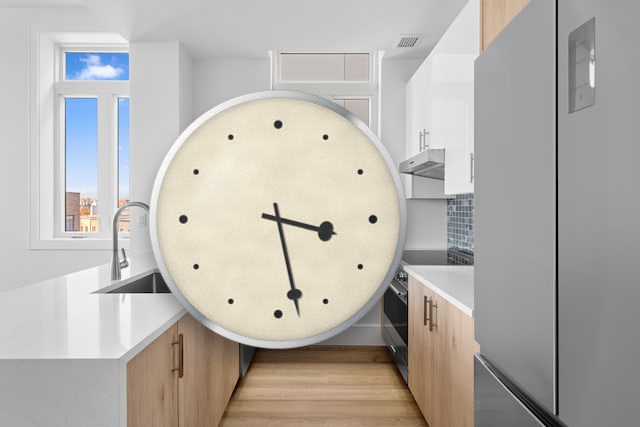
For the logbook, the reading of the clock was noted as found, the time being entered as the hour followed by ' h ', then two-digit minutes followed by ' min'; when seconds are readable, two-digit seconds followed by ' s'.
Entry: 3 h 28 min
